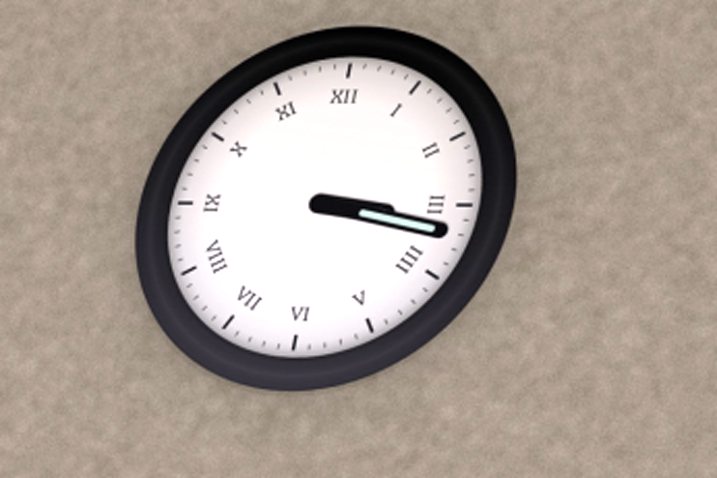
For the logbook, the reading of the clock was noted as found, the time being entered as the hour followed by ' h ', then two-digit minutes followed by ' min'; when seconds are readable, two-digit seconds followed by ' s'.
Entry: 3 h 17 min
